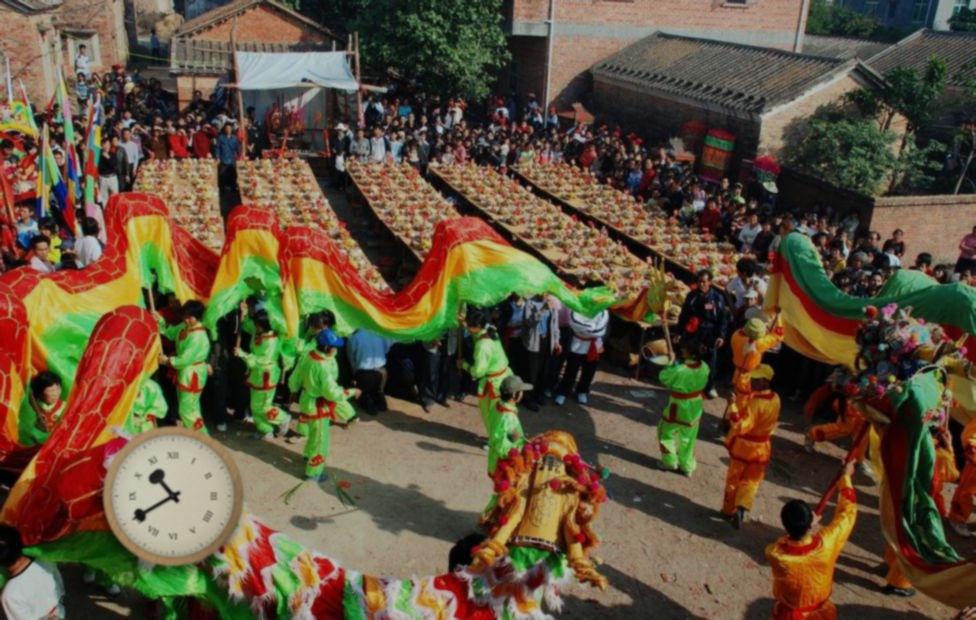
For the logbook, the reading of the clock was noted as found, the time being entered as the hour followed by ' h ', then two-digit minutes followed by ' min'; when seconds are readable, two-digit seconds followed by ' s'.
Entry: 10 h 40 min
